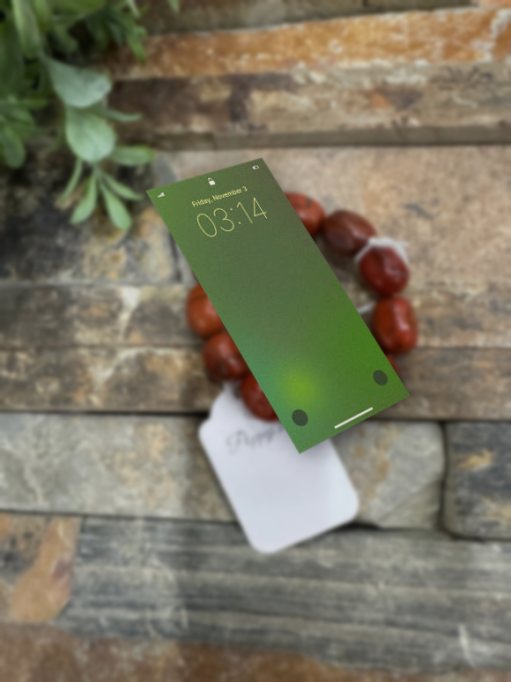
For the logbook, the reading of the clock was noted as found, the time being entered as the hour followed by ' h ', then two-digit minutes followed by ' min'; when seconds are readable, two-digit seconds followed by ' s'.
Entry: 3 h 14 min
